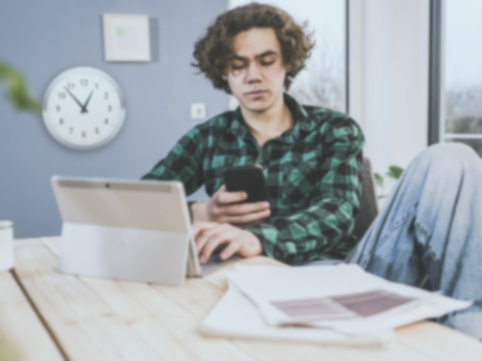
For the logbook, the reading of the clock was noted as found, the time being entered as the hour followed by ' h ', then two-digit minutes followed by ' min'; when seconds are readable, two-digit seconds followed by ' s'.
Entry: 12 h 53 min
